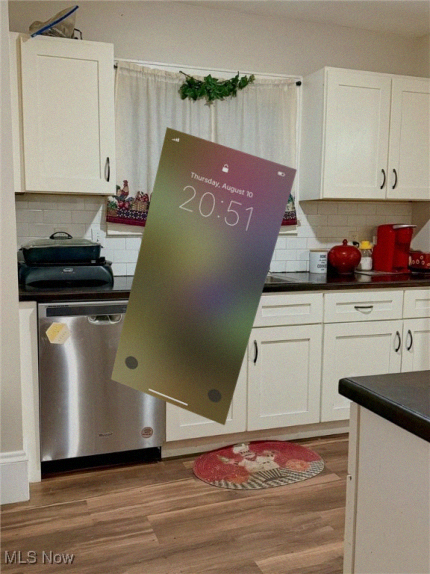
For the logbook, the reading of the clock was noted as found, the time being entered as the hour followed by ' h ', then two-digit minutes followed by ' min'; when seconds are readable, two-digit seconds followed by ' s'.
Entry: 20 h 51 min
